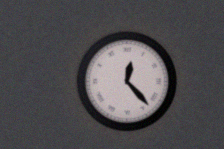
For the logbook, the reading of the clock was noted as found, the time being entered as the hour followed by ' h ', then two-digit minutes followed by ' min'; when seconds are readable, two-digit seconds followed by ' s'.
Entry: 12 h 23 min
